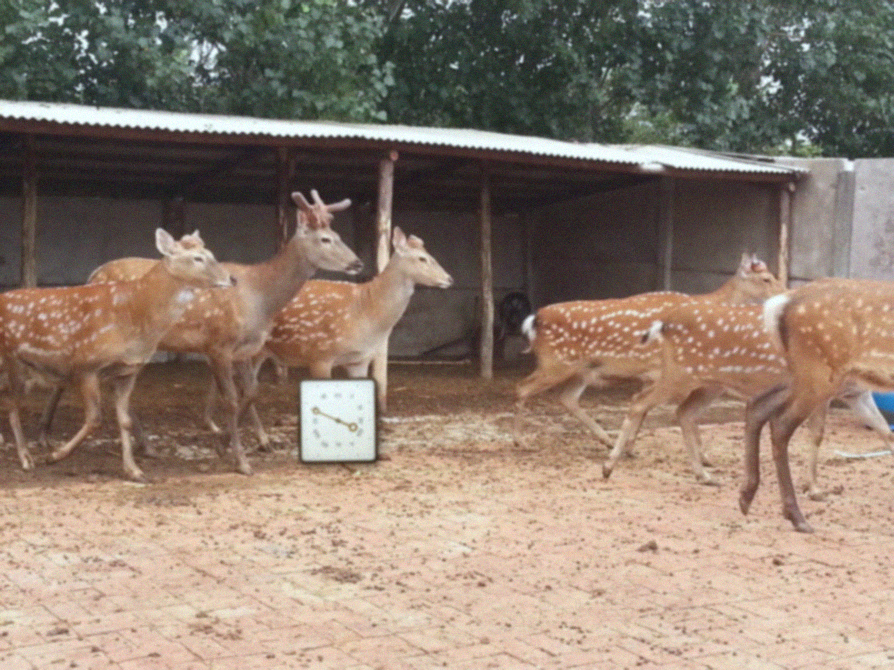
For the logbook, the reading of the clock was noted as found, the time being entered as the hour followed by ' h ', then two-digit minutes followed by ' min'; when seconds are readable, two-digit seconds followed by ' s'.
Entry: 3 h 49 min
